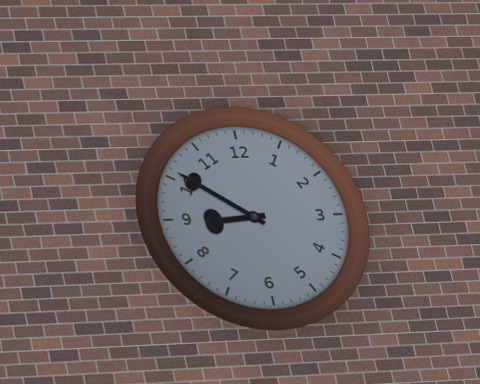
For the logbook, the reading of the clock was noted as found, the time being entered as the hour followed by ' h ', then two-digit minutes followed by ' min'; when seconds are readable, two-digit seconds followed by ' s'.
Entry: 8 h 51 min
